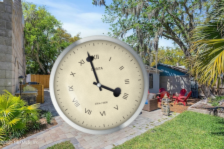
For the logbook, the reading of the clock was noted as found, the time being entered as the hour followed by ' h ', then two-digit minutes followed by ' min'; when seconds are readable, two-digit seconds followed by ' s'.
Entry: 3 h 58 min
